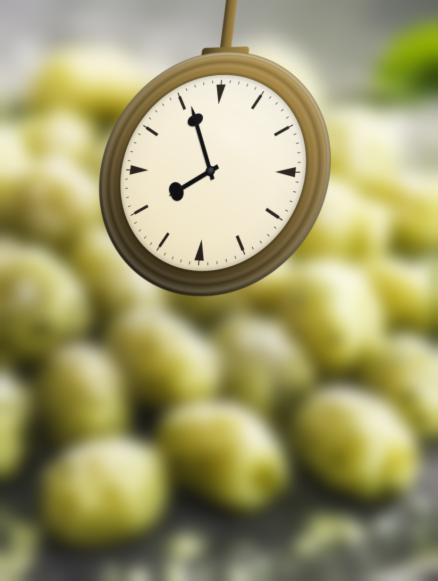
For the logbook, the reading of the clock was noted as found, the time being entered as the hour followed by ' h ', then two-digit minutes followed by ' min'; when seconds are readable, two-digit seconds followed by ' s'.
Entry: 7 h 56 min
